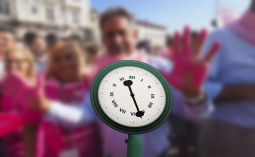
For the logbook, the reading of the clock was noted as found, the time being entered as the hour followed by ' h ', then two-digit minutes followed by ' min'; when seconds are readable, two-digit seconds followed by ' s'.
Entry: 11 h 27 min
